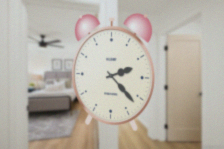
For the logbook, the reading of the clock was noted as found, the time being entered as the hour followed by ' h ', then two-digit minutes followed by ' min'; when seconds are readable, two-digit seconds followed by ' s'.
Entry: 2 h 22 min
